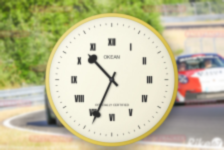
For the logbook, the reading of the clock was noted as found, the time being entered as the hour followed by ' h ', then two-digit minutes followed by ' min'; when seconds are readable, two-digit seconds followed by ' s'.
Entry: 10 h 34 min
